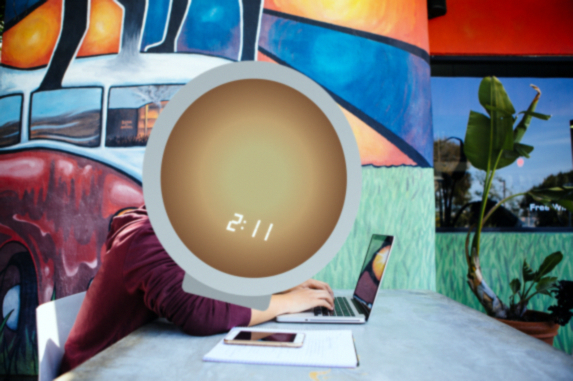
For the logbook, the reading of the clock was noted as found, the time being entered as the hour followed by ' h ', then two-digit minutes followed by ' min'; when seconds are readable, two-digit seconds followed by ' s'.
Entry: 2 h 11 min
